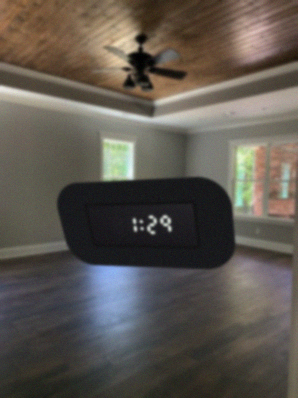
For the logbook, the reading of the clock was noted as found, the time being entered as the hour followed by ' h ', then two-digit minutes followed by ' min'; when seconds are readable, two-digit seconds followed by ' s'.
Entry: 1 h 29 min
